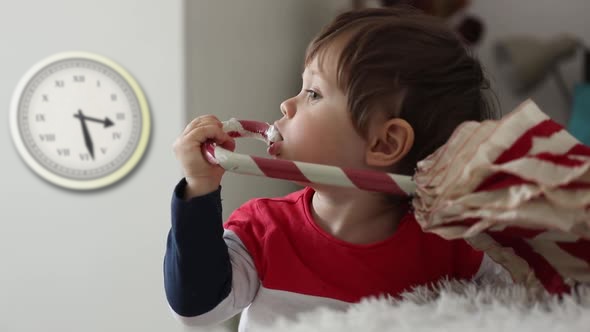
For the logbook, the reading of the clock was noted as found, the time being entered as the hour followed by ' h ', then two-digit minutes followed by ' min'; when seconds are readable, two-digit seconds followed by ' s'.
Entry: 3 h 28 min
